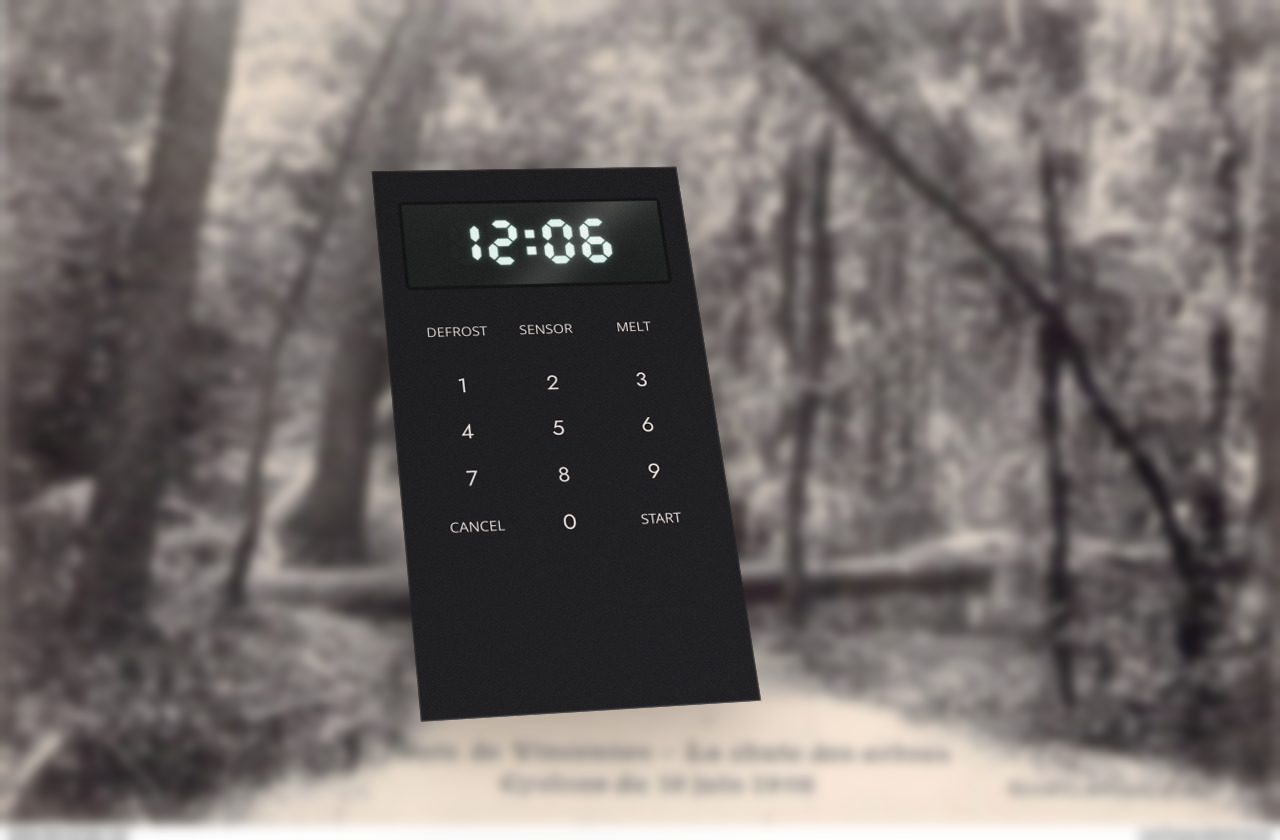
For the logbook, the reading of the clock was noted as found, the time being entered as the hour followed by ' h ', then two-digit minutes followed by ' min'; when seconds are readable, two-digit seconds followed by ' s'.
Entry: 12 h 06 min
